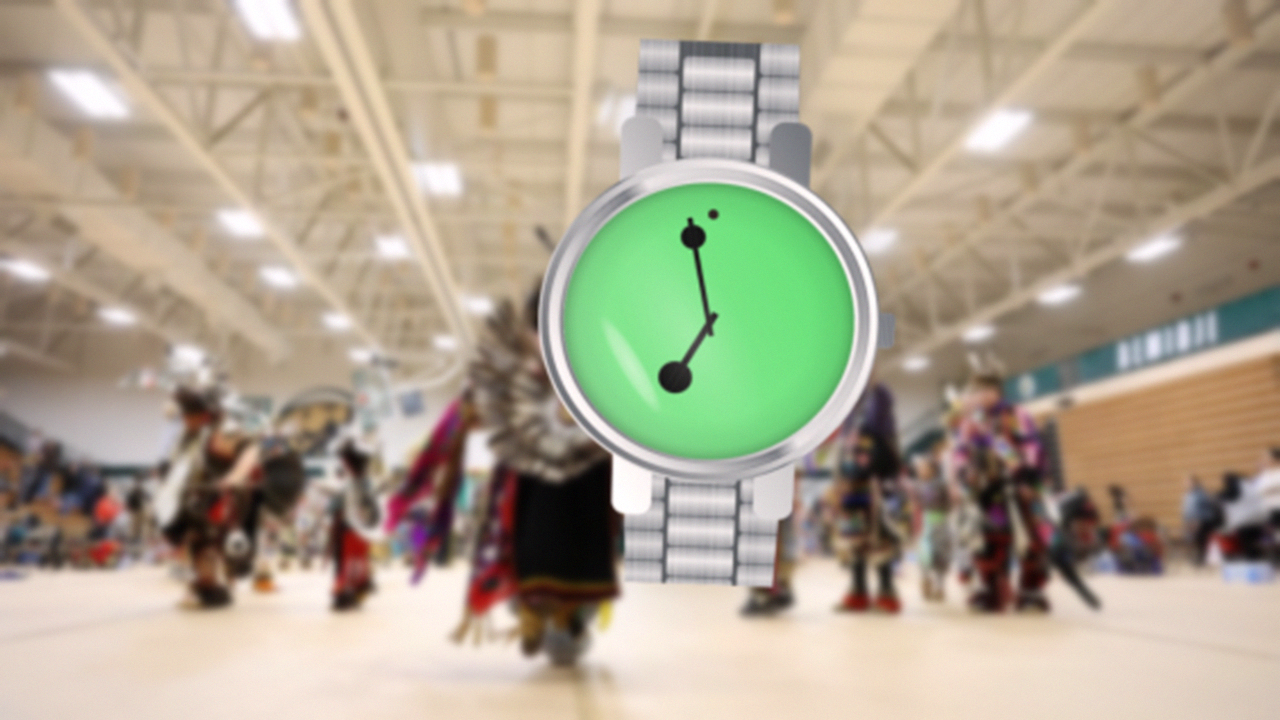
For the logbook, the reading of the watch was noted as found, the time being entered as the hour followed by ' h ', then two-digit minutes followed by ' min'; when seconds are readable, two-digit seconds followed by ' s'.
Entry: 6 h 58 min
